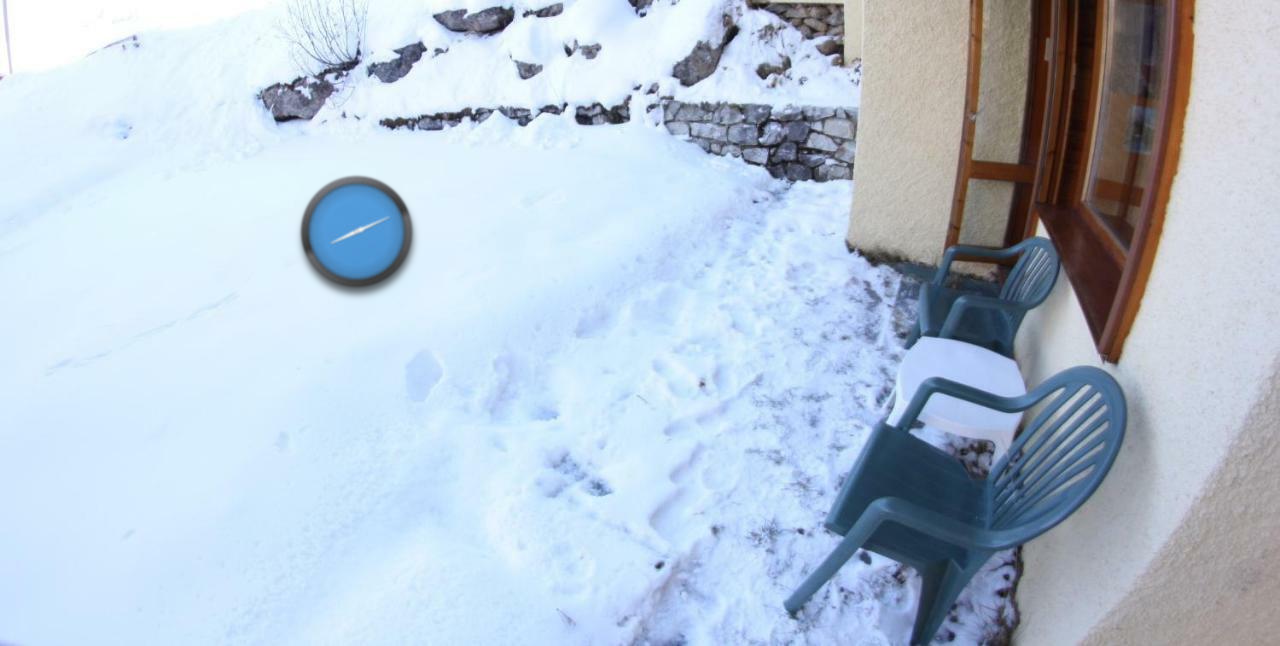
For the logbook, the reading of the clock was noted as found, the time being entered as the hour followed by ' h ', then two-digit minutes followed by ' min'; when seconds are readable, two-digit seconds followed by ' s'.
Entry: 8 h 11 min
